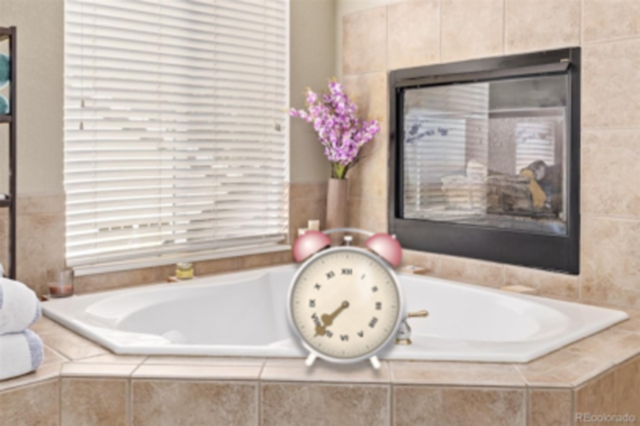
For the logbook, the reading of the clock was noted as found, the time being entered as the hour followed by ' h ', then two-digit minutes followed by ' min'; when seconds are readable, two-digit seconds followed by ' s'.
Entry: 7 h 37 min
